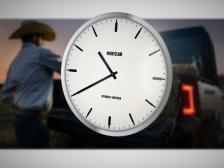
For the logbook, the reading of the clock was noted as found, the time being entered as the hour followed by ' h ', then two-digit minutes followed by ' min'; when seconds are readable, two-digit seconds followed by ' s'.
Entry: 10 h 40 min
